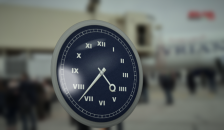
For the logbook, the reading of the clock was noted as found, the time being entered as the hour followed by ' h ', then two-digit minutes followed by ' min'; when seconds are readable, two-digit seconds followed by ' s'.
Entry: 4 h 37 min
